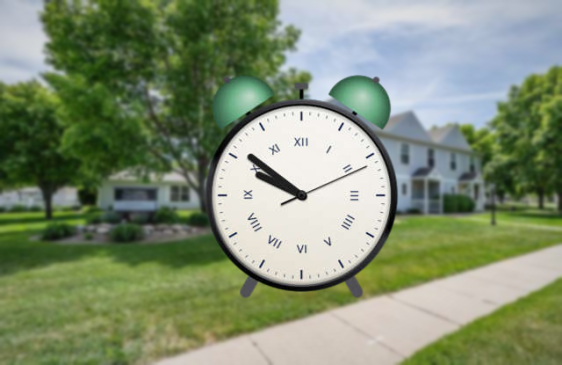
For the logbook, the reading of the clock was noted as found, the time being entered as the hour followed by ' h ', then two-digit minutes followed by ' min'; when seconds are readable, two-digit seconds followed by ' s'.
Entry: 9 h 51 min 11 s
